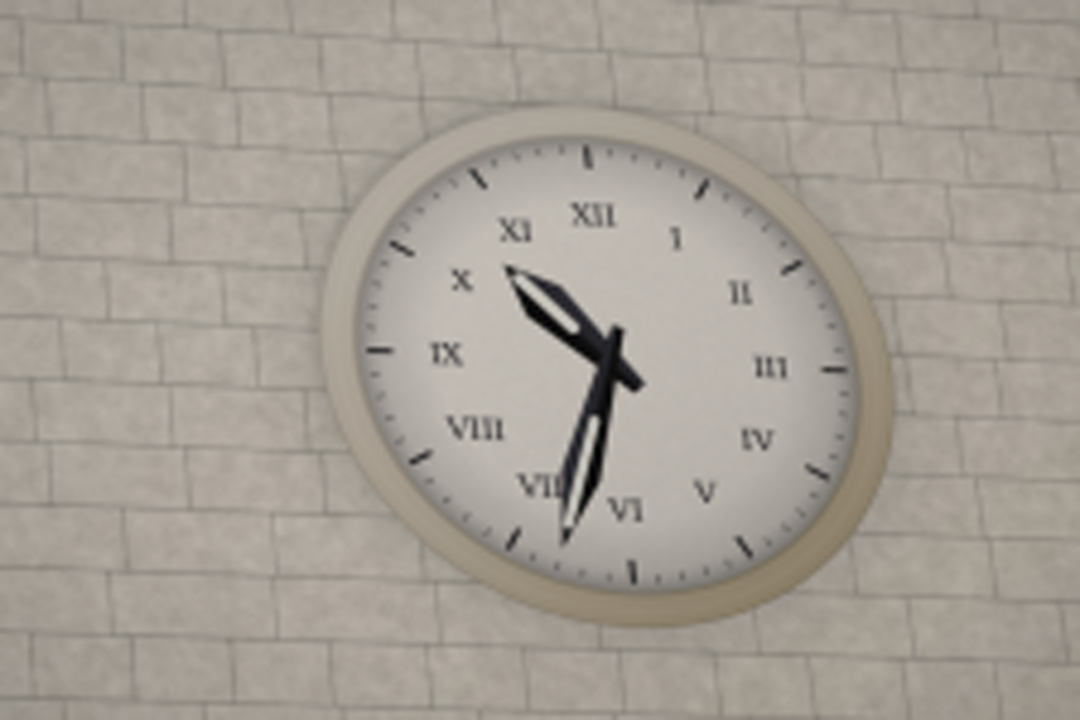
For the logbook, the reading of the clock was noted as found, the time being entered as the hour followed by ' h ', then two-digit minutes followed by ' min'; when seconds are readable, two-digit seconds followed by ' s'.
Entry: 10 h 33 min
